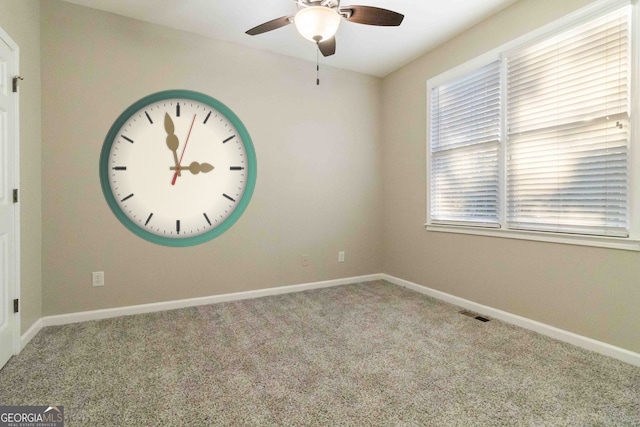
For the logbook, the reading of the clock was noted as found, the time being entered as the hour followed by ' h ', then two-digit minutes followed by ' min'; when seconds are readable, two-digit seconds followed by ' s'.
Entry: 2 h 58 min 03 s
